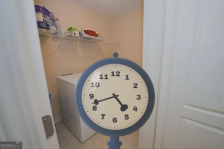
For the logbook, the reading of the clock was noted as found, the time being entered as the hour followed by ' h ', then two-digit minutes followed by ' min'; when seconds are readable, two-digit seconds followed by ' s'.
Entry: 4 h 42 min
